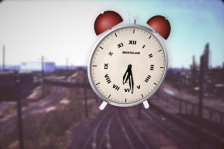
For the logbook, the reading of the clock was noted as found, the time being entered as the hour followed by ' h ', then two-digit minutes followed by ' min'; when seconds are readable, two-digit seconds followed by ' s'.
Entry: 6 h 28 min
